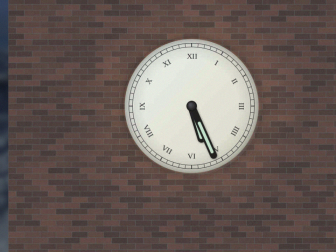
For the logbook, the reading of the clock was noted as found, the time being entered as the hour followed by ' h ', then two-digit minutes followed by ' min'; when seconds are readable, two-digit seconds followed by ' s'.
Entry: 5 h 26 min
